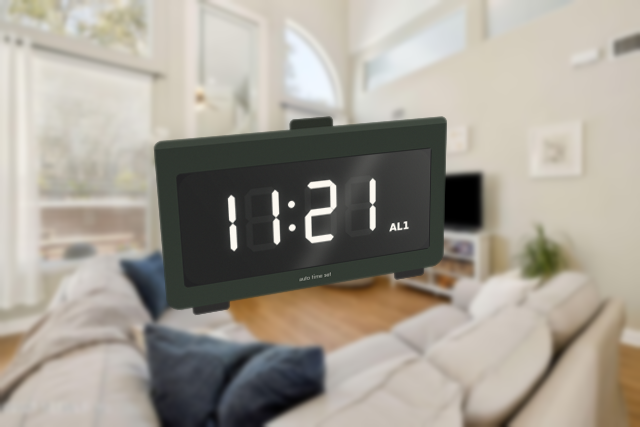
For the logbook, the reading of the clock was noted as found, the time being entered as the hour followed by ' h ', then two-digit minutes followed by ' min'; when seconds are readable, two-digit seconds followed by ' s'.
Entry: 11 h 21 min
